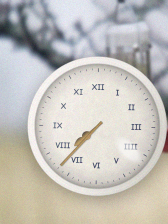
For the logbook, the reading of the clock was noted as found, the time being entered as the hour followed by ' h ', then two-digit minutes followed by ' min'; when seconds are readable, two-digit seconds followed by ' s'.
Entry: 7 h 37 min
